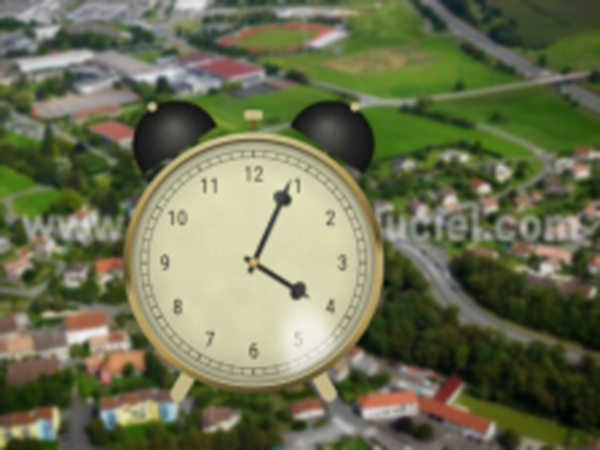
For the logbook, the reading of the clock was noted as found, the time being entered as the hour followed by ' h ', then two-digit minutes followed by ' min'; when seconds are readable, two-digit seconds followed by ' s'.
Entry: 4 h 04 min
